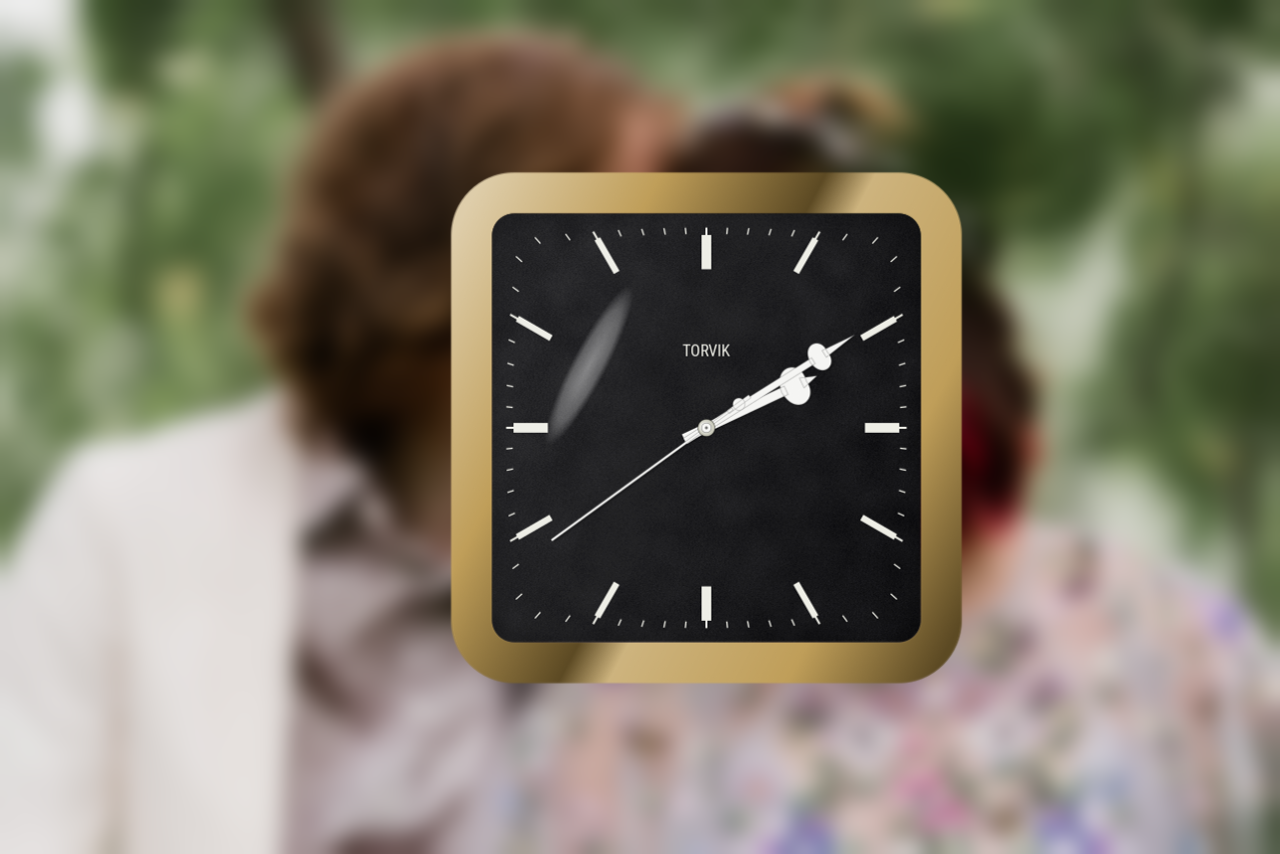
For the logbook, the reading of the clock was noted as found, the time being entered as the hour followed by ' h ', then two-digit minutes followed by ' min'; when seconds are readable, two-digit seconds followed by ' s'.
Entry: 2 h 09 min 39 s
